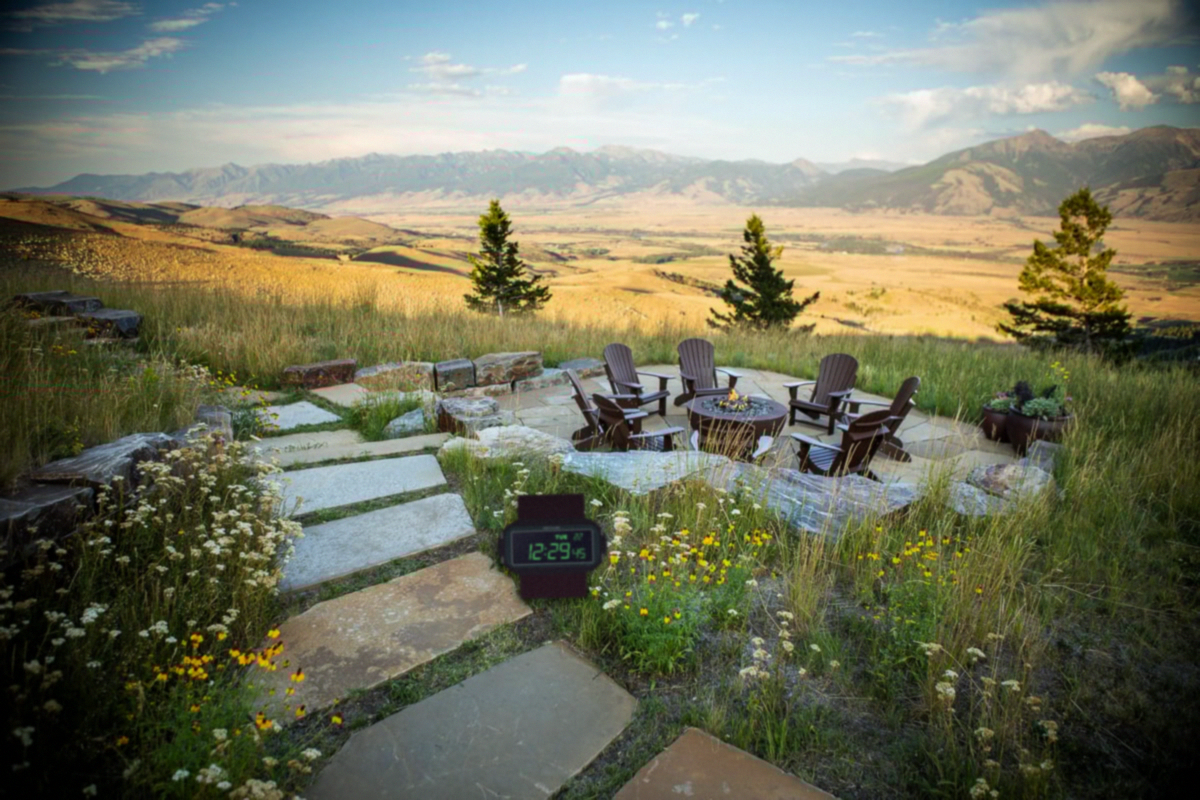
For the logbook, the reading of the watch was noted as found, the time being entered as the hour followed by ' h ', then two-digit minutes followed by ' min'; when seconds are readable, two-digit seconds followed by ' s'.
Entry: 12 h 29 min
